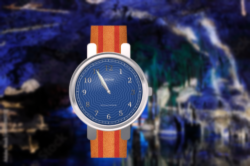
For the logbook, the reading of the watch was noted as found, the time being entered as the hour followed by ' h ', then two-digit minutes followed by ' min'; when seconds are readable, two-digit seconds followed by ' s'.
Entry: 10 h 55 min
